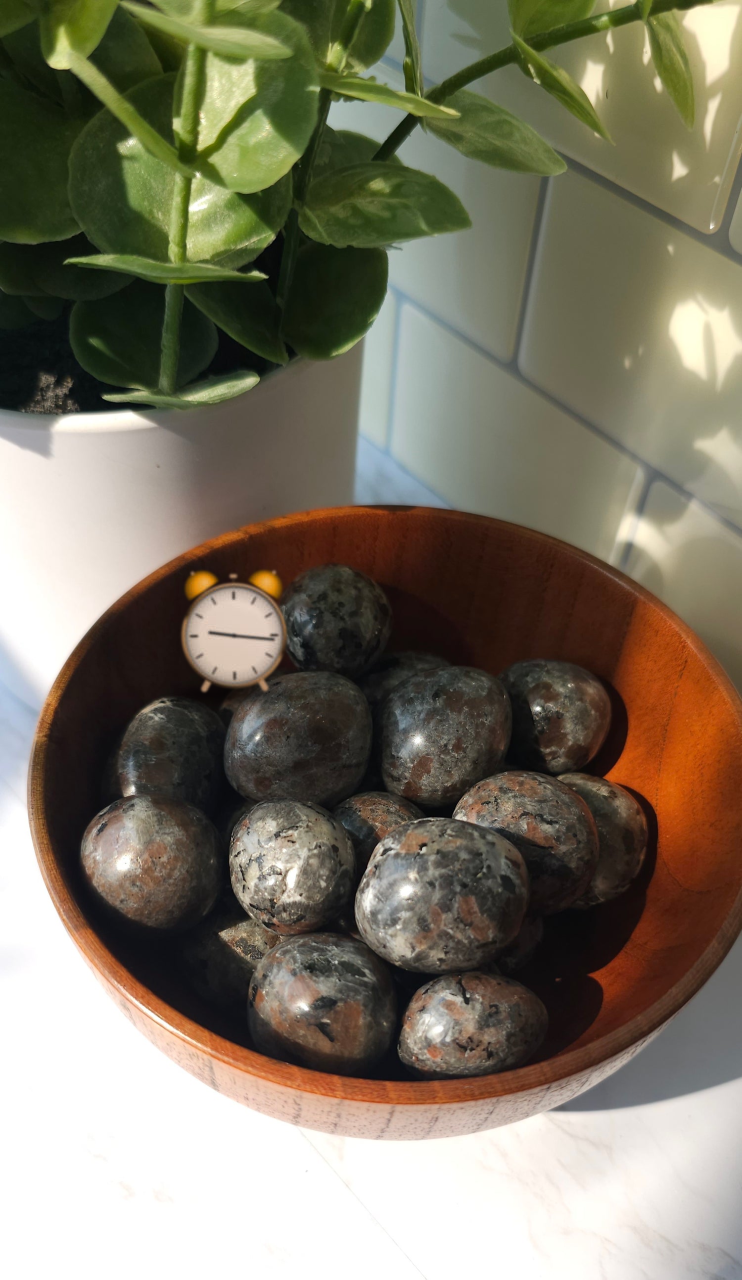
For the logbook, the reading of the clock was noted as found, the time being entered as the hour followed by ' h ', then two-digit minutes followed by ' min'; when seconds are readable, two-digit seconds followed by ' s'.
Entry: 9 h 16 min
